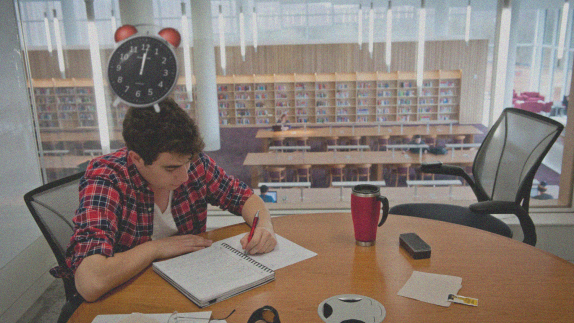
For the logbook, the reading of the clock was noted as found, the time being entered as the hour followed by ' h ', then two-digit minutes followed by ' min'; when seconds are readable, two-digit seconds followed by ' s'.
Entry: 12 h 01 min
